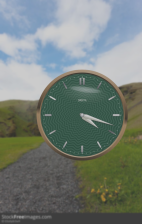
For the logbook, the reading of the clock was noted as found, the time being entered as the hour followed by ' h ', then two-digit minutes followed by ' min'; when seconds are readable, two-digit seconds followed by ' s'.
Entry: 4 h 18 min
